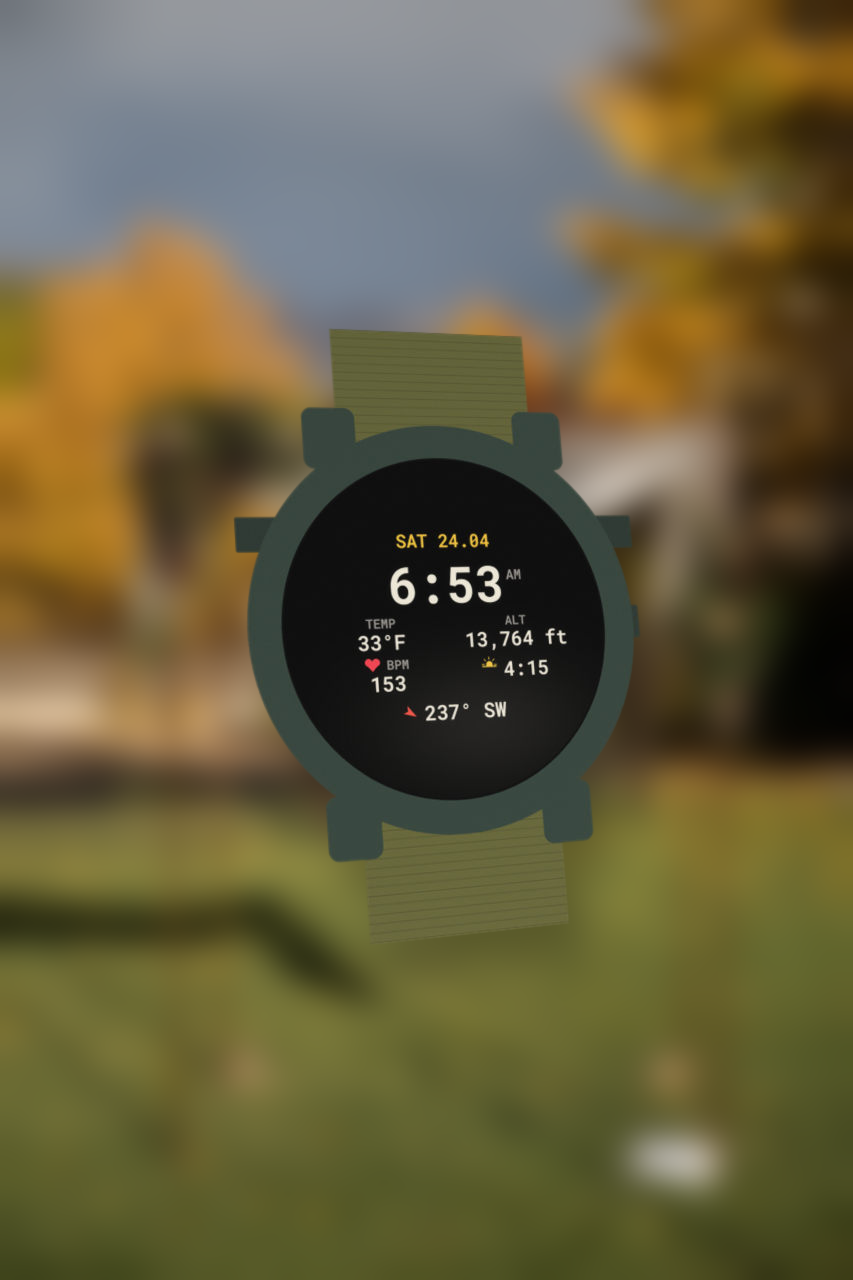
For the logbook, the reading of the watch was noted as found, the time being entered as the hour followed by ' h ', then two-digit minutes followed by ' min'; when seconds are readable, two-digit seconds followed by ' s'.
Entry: 6 h 53 min
